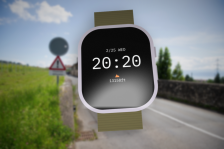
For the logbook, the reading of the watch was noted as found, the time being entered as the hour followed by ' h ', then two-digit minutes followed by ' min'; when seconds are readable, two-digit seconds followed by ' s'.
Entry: 20 h 20 min
